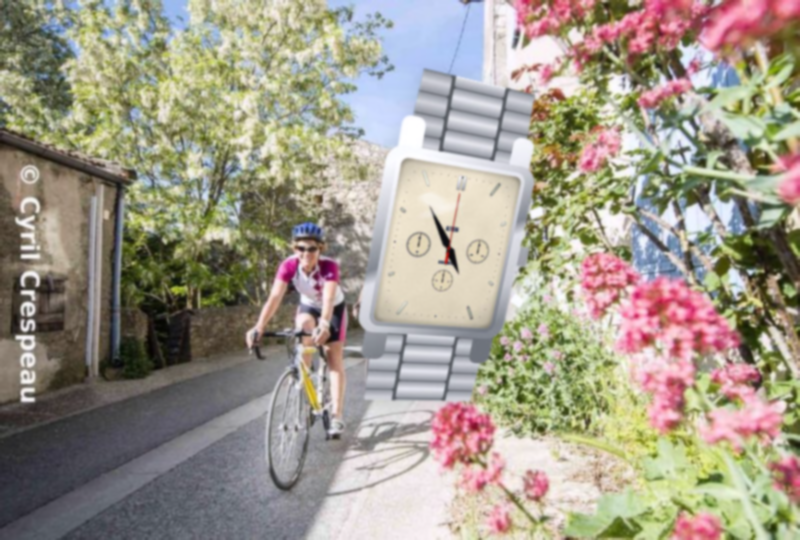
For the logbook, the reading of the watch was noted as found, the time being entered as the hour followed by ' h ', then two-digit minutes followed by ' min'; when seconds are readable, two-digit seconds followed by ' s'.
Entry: 4 h 54 min
